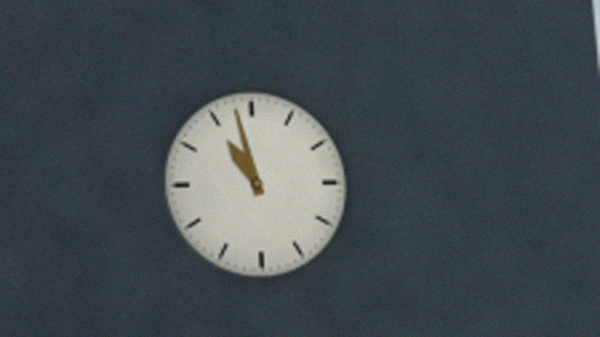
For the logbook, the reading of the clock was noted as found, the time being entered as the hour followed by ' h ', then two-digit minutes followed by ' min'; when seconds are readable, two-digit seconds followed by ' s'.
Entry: 10 h 58 min
